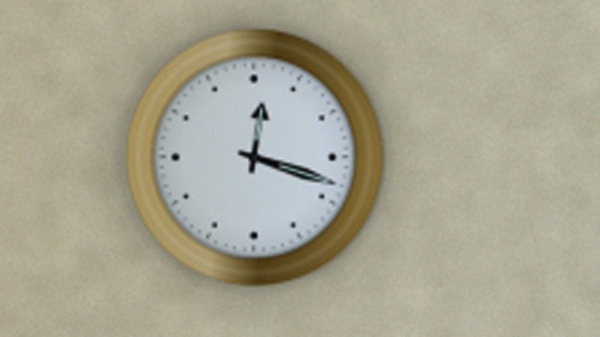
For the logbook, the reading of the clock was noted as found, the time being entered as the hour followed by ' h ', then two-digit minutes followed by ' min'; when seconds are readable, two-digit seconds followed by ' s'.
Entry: 12 h 18 min
